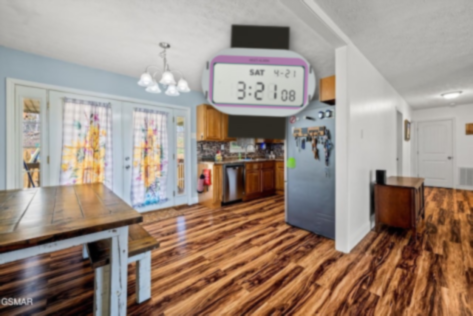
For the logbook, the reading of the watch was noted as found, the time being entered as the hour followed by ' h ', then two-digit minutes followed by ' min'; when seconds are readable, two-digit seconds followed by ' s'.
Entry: 3 h 21 min 08 s
